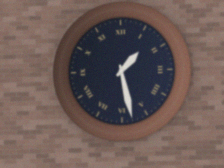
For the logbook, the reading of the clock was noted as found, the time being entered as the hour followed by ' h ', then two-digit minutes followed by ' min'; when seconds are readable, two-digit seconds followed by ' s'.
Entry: 1 h 28 min
